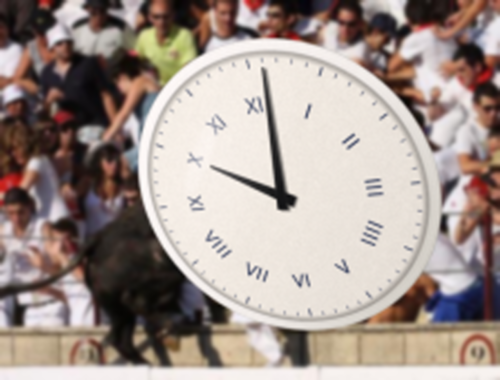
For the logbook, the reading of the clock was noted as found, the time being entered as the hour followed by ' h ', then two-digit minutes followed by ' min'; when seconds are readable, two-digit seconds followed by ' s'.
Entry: 10 h 01 min
